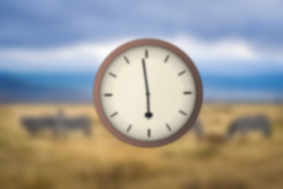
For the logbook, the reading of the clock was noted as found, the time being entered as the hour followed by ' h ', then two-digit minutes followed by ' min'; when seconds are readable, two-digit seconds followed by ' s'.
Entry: 5 h 59 min
